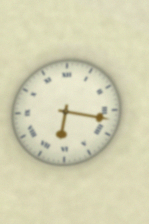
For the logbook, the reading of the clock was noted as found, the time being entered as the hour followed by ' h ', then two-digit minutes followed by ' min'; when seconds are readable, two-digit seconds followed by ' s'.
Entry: 6 h 17 min
